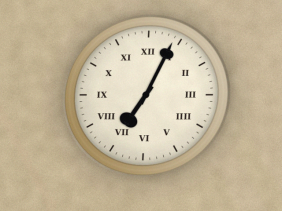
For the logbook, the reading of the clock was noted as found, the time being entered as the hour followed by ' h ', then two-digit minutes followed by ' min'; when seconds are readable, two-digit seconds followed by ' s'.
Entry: 7 h 04 min
